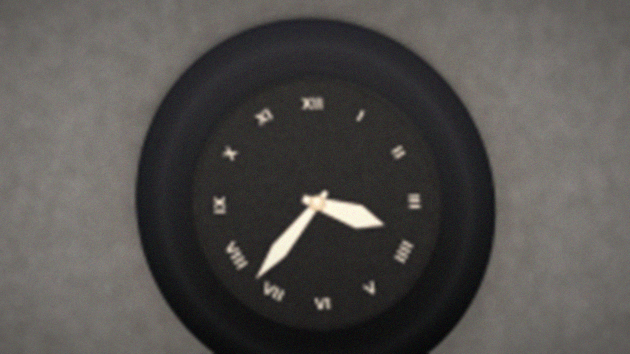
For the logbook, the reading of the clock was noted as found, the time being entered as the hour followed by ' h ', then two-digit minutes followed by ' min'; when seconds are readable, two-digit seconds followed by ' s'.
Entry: 3 h 37 min
